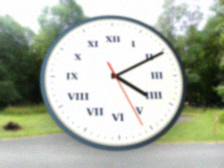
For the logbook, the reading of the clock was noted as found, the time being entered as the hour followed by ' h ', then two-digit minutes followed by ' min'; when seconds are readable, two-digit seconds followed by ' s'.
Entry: 4 h 10 min 26 s
